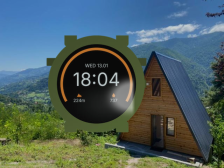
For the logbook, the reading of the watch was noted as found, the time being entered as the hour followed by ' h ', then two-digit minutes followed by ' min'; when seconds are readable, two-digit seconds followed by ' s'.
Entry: 18 h 04 min
